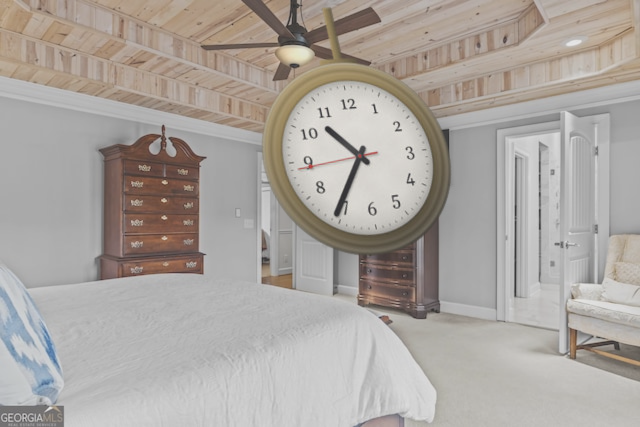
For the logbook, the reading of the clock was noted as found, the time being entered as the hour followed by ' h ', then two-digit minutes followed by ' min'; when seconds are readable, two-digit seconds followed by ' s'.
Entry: 10 h 35 min 44 s
